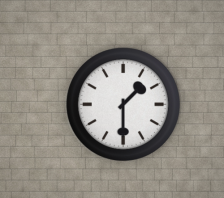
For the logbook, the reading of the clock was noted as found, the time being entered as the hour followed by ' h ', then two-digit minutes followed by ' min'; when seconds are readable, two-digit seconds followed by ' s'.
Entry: 1 h 30 min
